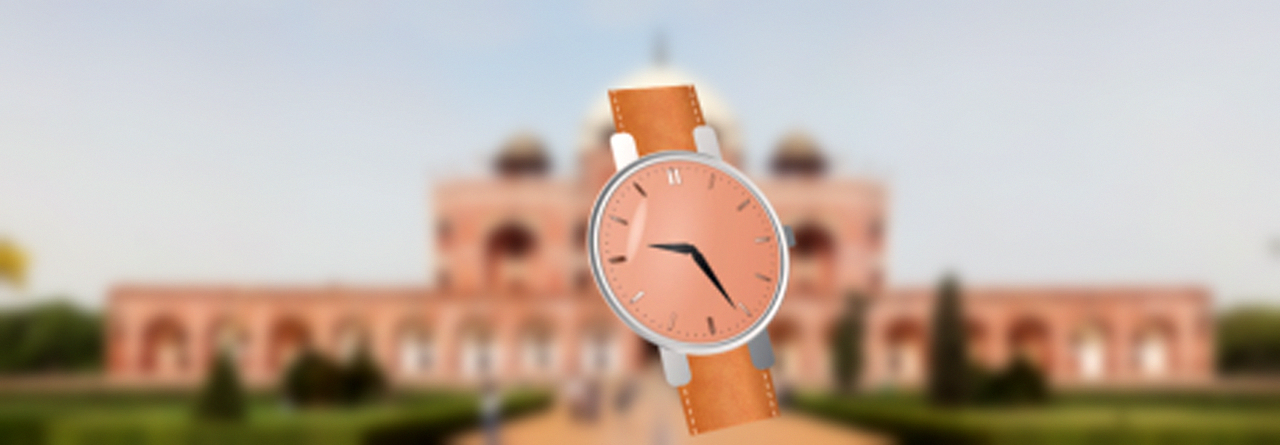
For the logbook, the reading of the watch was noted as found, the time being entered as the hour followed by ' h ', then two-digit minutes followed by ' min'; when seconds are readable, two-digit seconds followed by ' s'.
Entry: 9 h 26 min
